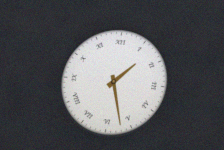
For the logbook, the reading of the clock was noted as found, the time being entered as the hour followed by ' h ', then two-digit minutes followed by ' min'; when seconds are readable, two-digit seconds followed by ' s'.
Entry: 1 h 27 min
